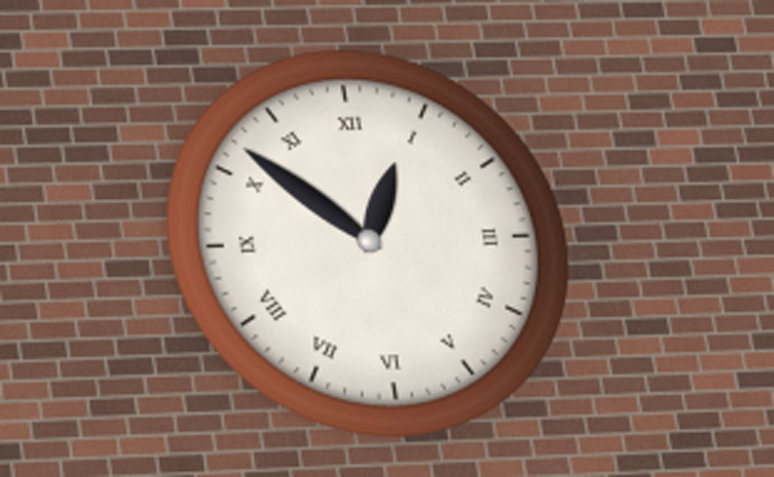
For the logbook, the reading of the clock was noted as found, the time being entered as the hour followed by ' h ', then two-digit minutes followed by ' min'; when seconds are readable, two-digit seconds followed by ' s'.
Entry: 12 h 52 min
